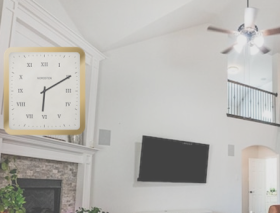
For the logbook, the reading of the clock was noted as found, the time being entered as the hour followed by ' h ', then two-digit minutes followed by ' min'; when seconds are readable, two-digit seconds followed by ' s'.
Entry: 6 h 10 min
